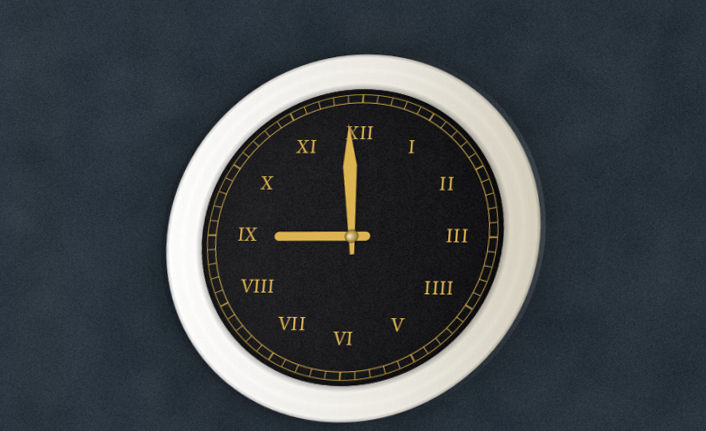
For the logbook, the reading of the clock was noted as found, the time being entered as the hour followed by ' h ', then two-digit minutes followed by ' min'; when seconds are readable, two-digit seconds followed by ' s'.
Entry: 8 h 59 min
